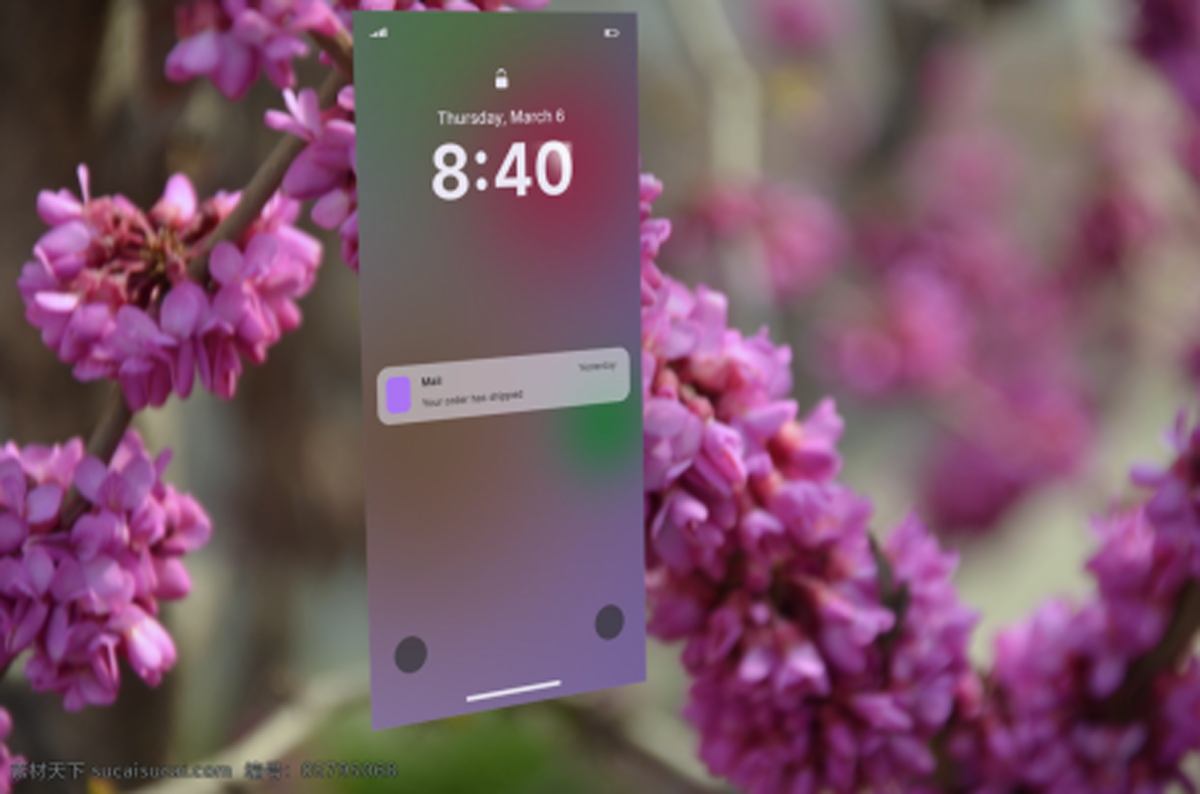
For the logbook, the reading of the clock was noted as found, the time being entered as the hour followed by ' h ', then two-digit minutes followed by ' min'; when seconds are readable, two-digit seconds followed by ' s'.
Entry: 8 h 40 min
